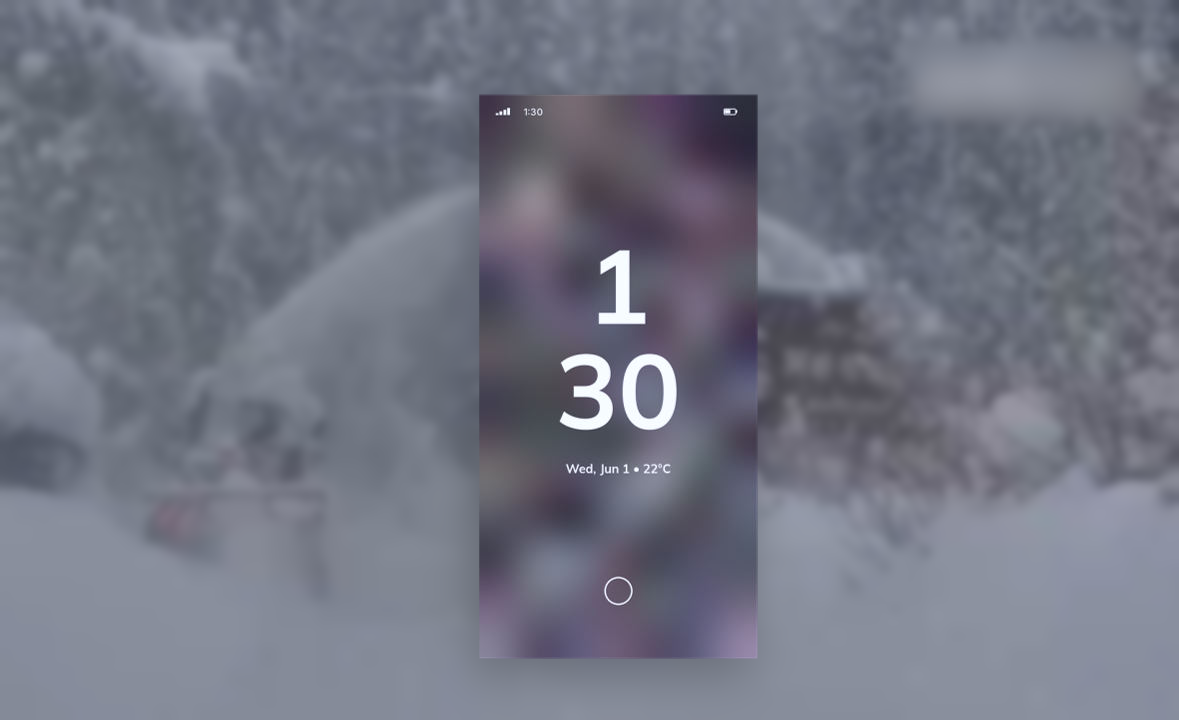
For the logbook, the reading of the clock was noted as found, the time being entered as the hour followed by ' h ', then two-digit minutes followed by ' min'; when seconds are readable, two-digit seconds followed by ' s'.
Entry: 1 h 30 min
